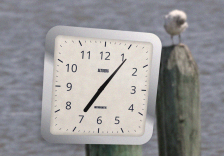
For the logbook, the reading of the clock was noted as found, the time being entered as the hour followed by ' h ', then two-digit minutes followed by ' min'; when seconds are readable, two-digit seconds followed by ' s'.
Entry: 7 h 06 min
